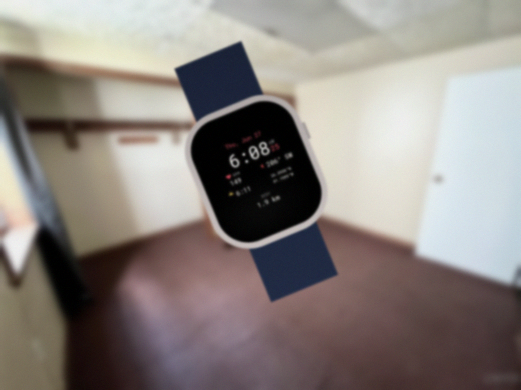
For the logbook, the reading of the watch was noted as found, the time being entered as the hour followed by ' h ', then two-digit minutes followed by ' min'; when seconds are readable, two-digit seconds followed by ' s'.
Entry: 6 h 08 min
